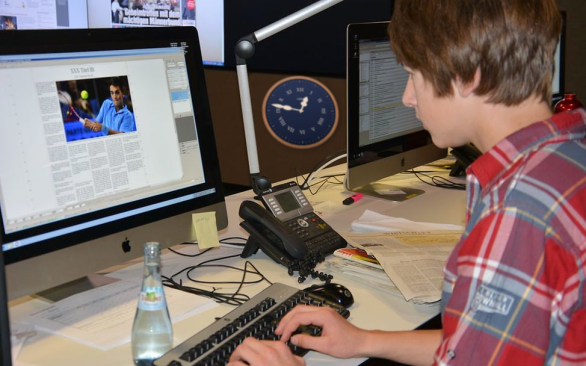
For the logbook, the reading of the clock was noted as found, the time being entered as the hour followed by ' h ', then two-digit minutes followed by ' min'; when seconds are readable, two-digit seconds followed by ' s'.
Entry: 12 h 47 min
